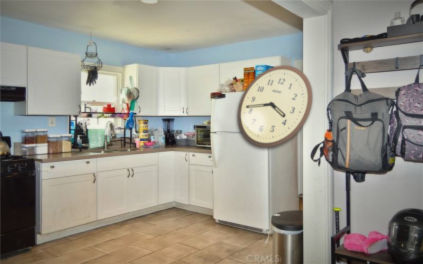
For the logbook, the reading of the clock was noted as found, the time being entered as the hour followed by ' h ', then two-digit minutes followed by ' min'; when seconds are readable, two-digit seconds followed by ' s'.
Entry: 3 h 42 min
